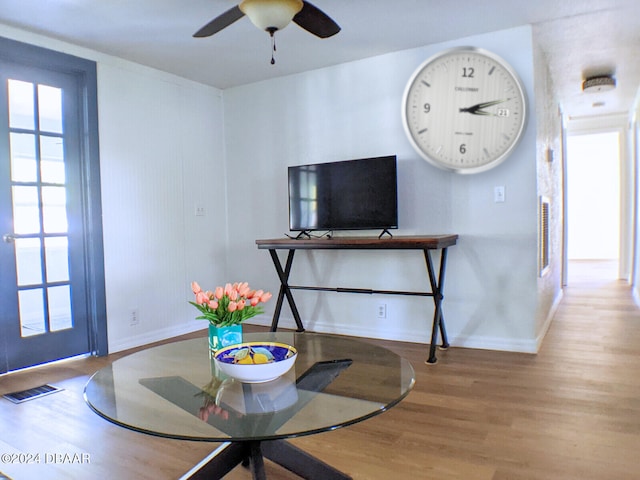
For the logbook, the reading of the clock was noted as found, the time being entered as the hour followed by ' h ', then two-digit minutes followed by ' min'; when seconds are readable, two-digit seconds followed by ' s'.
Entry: 3 h 12 min
